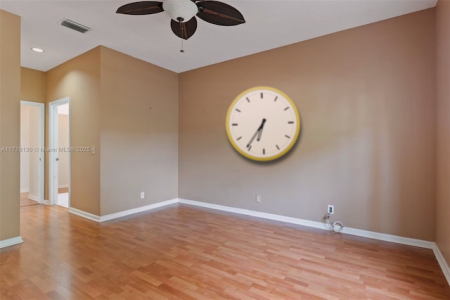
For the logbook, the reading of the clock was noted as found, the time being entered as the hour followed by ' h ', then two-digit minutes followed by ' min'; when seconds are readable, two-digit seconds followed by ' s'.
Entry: 6 h 36 min
